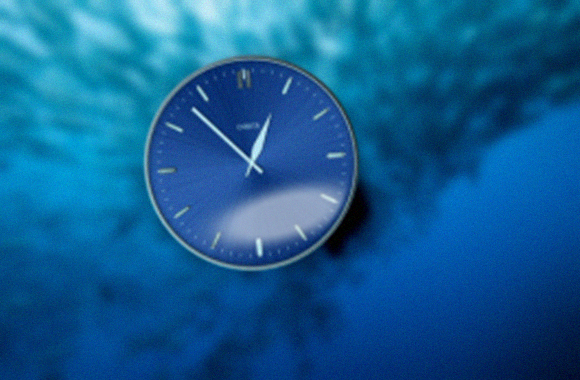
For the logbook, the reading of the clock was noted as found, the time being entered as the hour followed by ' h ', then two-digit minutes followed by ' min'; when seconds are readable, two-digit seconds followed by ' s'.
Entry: 12 h 53 min
